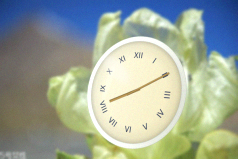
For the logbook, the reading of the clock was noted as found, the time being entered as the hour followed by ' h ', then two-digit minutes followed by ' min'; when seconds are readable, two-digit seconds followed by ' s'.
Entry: 8 h 10 min
